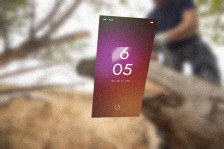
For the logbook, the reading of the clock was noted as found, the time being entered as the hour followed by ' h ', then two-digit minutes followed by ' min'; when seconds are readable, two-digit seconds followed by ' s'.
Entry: 6 h 05 min
